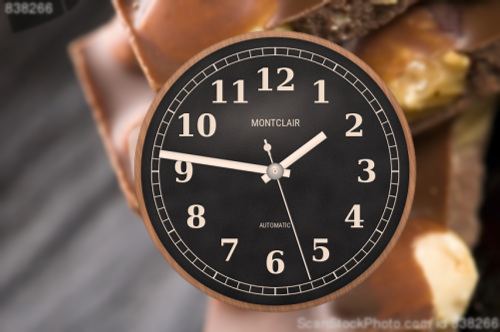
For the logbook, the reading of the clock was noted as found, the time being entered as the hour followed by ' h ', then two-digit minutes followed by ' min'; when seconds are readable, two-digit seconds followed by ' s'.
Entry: 1 h 46 min 27 s
